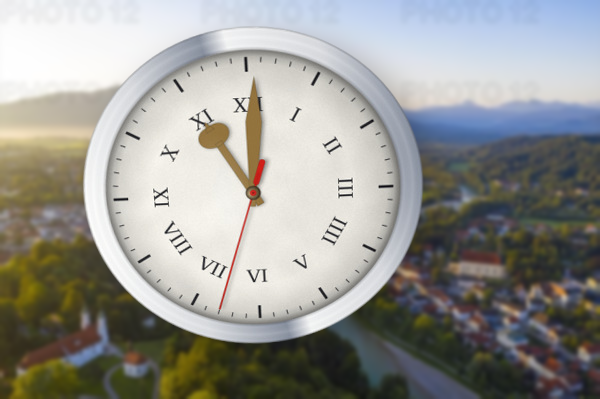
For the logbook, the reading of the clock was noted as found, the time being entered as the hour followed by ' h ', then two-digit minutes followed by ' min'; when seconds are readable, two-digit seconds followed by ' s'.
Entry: 11 h 00 min 33 s
